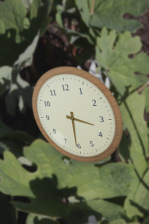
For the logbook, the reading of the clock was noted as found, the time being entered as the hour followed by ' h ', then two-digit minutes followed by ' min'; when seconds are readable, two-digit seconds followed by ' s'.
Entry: 3 h 31 min
